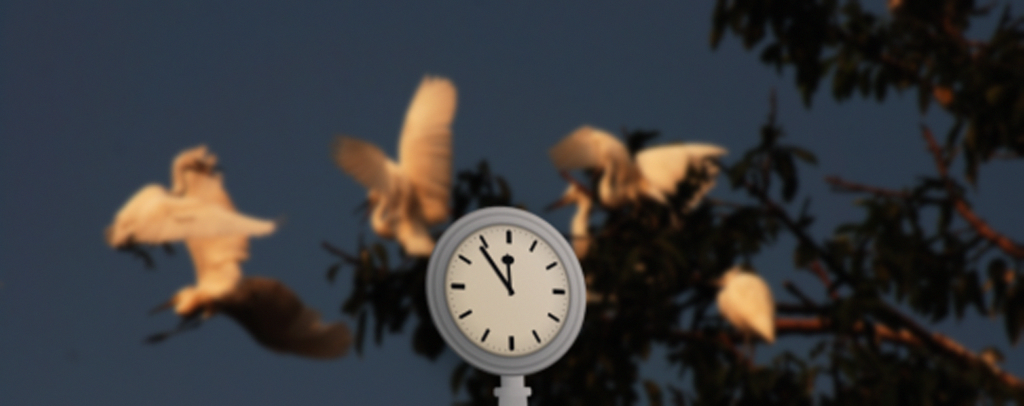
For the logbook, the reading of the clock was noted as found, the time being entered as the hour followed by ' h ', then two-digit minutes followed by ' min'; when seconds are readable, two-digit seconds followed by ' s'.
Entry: 11 h 54 min
